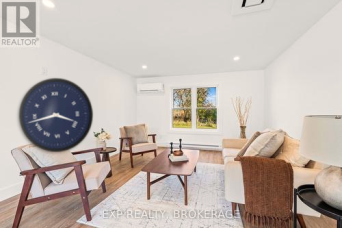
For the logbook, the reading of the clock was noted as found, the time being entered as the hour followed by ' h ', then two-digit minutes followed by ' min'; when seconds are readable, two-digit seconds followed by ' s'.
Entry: 3 h 43 min
